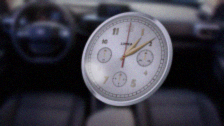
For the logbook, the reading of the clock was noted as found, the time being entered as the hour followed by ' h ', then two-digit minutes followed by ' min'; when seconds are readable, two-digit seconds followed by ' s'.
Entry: 1 h 09 min
